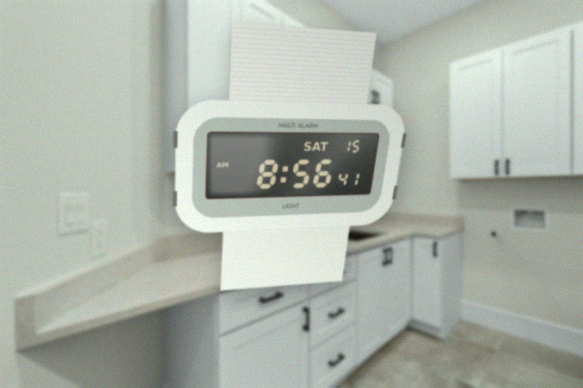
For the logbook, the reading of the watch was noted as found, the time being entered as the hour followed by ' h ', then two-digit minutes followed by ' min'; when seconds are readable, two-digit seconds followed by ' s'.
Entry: 8 h 56 min 41 s
